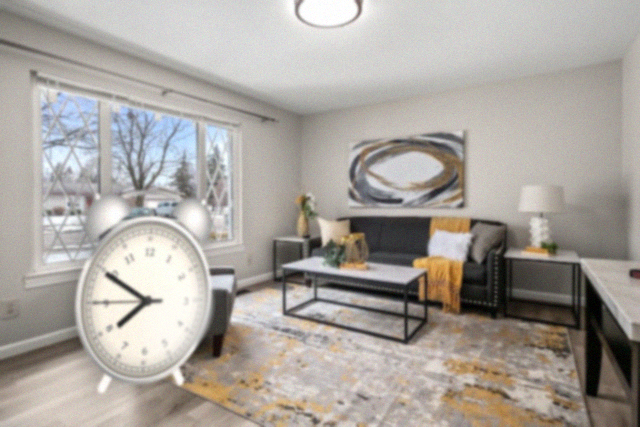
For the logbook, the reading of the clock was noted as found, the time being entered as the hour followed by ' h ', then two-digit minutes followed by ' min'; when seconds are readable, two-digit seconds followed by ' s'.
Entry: 7 h 49 min 45 s
